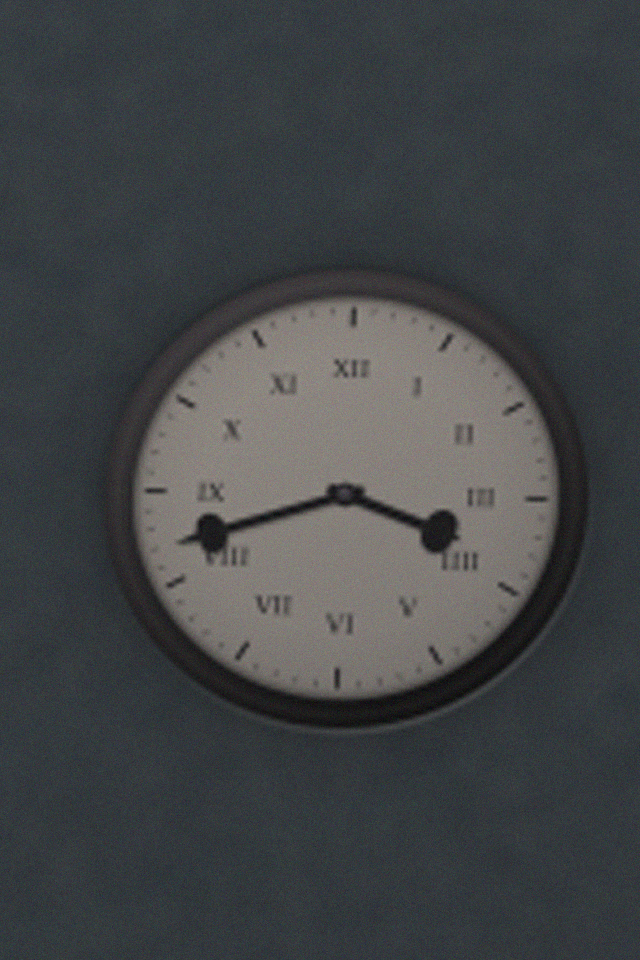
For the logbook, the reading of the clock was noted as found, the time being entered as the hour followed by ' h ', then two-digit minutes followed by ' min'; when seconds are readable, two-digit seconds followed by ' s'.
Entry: 3 h 42 min
